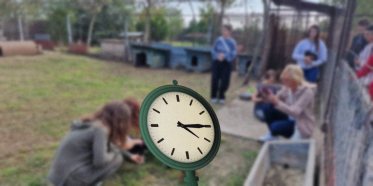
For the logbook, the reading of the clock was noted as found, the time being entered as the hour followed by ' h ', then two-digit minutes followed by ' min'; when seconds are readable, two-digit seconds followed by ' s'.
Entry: 4 h 15 min
